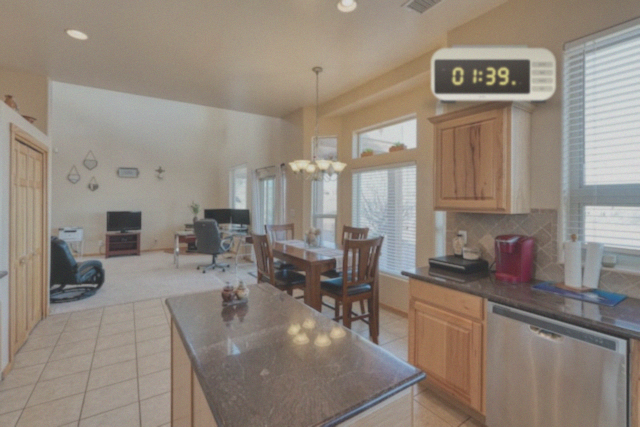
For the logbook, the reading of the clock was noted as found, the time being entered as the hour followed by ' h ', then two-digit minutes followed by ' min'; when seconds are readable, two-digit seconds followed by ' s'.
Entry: 1 h 39 min
